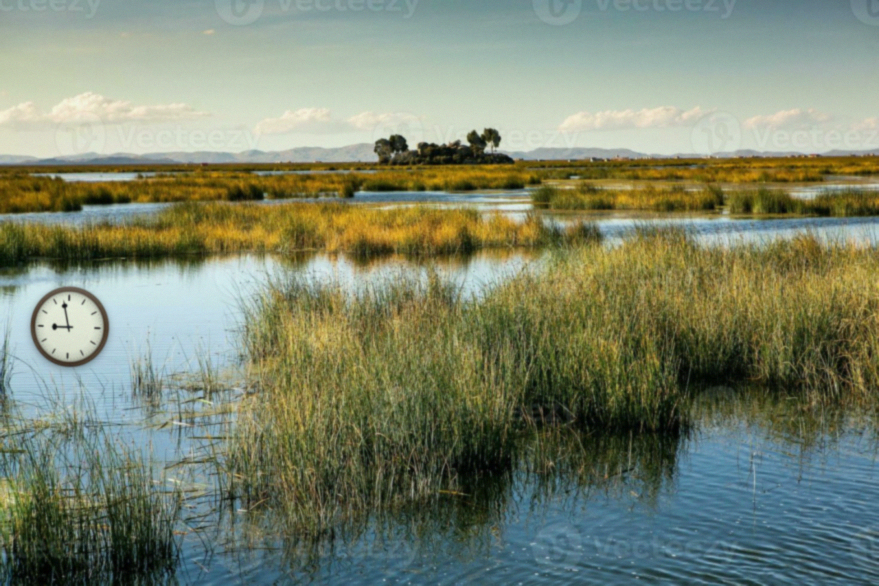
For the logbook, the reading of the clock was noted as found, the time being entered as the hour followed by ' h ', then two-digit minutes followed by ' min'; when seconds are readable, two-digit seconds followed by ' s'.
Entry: 8 h 58 min
